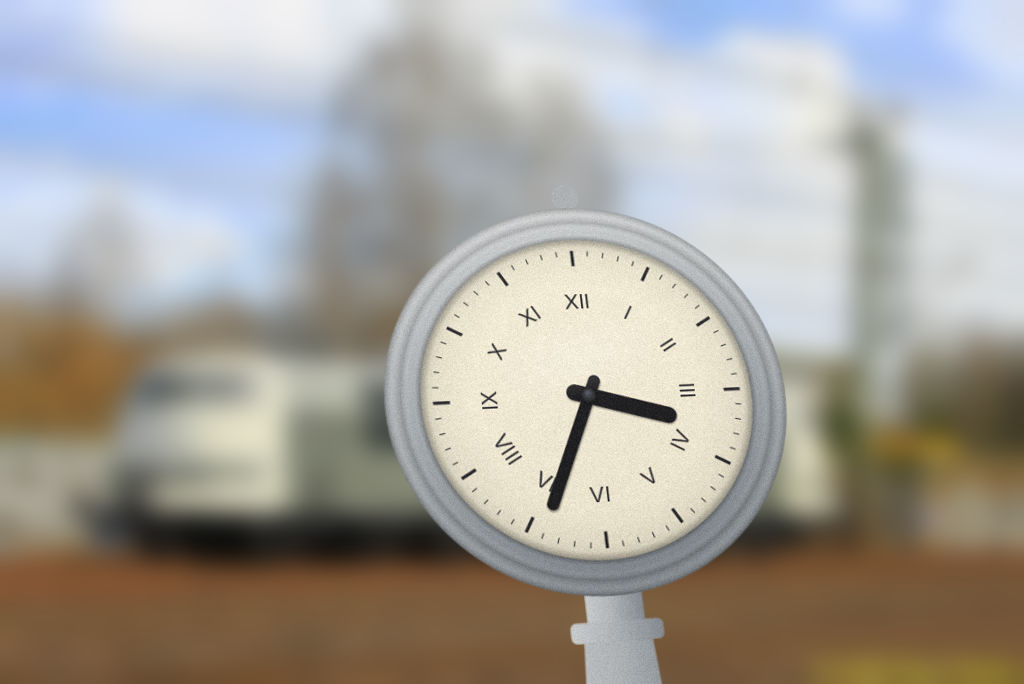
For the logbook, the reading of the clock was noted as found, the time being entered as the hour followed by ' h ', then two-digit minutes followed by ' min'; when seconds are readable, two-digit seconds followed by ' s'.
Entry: 3 h 34 min
